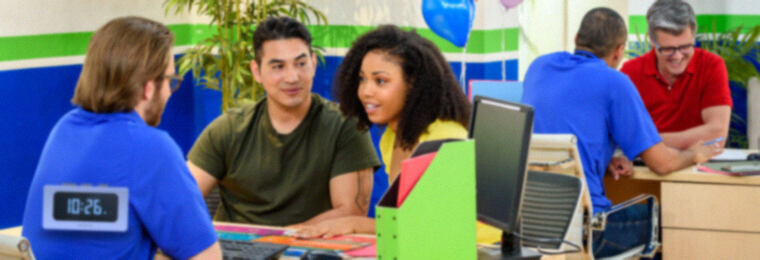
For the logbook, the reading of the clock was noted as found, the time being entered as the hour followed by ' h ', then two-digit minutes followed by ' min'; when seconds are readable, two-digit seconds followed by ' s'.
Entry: 10 h 26 min
